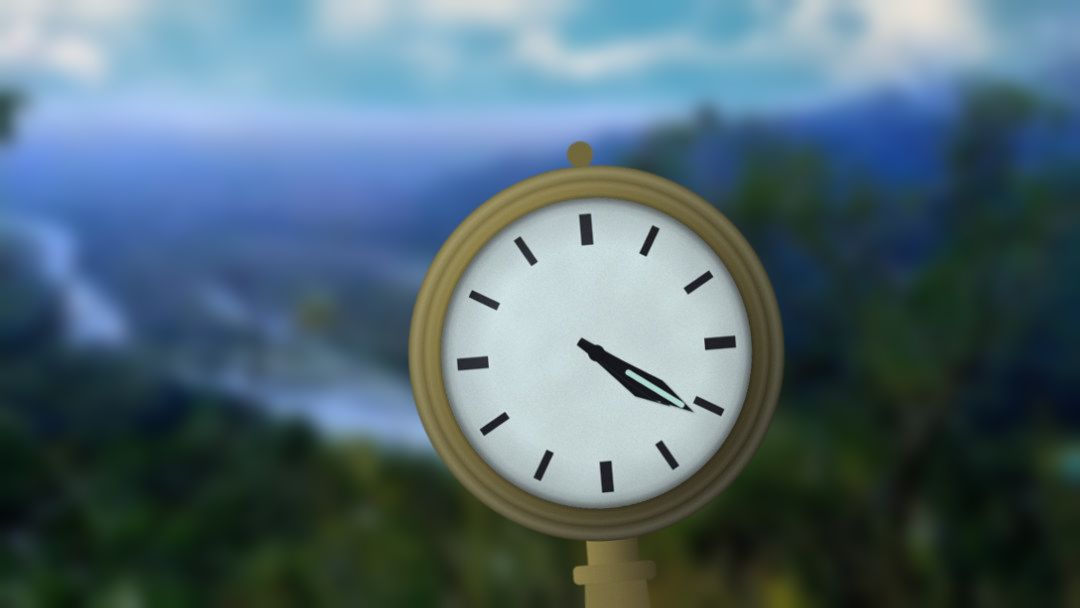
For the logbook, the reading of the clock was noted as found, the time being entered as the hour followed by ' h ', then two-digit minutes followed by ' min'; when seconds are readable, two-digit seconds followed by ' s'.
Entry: 4 h 21 min
